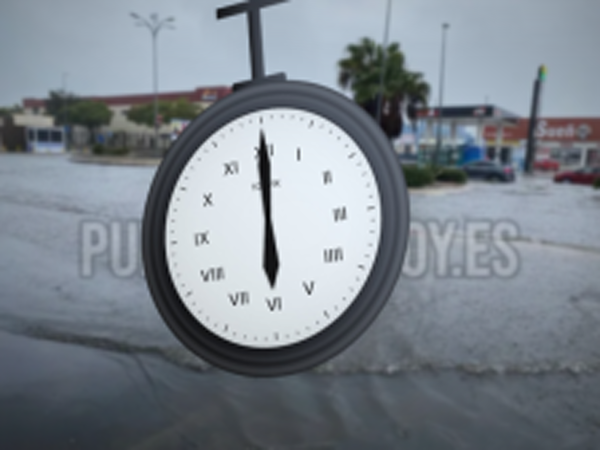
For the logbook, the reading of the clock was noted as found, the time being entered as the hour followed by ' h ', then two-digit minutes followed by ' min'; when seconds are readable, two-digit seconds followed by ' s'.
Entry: 6 h 00 min
